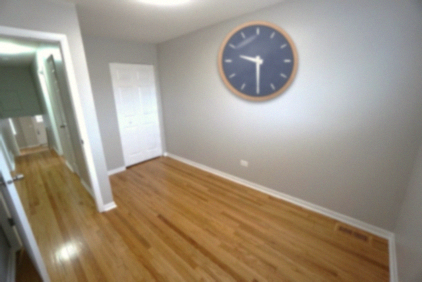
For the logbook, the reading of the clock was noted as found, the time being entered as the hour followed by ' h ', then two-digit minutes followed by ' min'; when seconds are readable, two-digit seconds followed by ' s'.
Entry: 9 h 30 min
